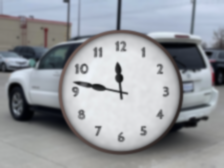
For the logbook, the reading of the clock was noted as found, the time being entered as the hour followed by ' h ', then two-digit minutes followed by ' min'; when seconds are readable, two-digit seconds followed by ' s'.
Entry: 11 h 47 min
